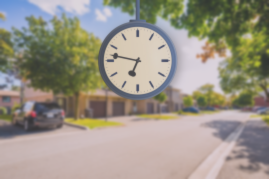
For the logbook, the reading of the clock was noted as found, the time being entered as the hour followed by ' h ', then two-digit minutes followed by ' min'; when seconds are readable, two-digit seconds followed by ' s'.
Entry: 6 h 47 min
